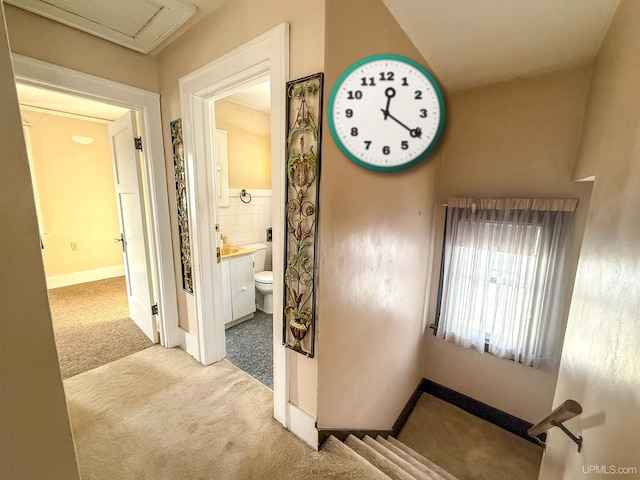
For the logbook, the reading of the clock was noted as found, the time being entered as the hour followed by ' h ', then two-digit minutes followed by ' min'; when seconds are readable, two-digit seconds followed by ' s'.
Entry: 12 h 21 min
